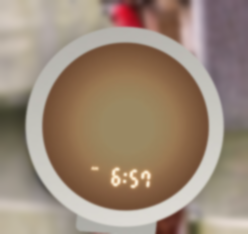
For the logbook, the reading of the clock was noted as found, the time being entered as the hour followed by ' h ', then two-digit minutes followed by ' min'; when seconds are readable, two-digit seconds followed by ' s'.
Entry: 6 h 57 min
